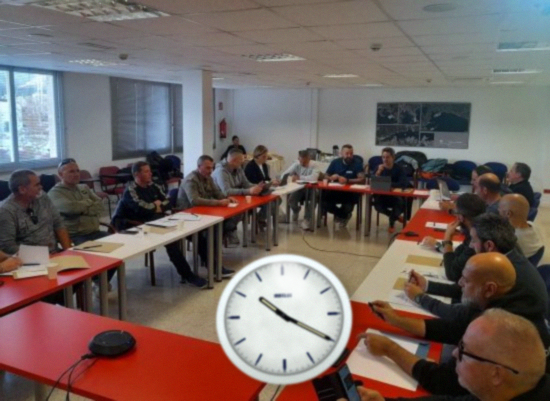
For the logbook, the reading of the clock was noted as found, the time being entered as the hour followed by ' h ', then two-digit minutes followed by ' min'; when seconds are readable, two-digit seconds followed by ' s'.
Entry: 10 h 20 min
